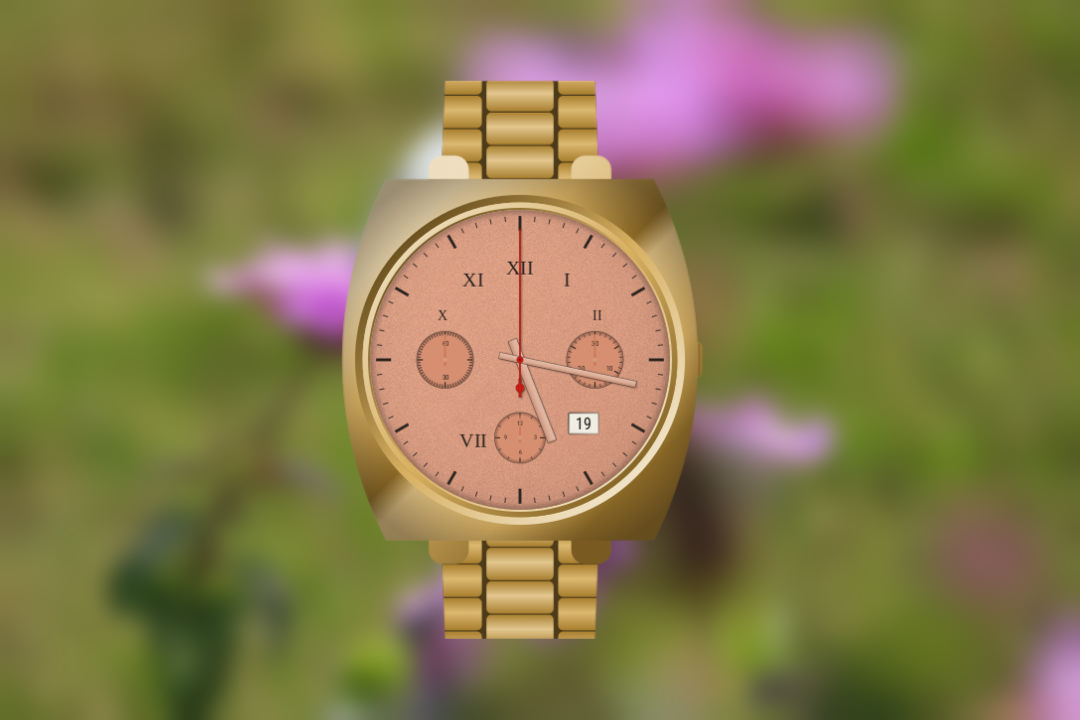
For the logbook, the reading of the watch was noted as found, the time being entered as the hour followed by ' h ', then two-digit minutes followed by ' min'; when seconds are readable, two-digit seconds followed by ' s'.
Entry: 5 h 17 min
